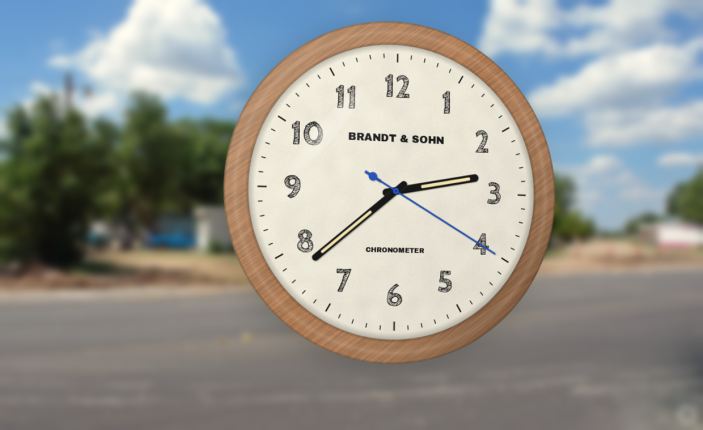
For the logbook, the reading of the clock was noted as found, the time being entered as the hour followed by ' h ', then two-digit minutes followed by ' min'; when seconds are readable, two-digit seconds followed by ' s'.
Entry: 2 h 38 min 20 s
